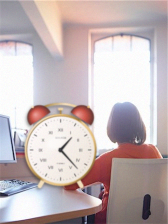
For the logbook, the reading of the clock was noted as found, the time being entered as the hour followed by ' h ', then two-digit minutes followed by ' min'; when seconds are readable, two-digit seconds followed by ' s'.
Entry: 1 h 23 min
